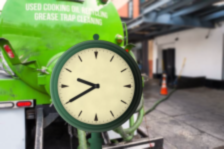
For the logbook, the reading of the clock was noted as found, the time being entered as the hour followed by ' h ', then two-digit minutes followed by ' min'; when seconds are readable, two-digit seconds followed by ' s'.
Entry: 9 h 40 min
